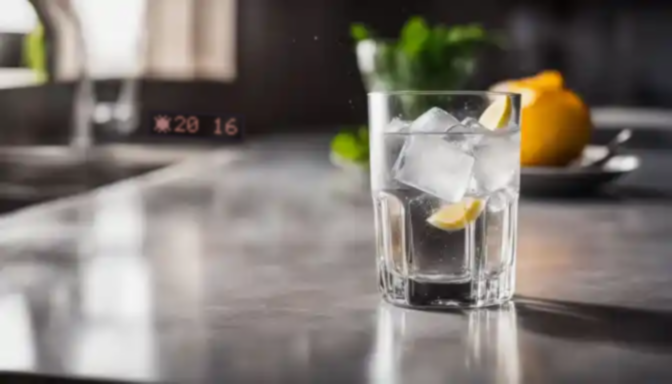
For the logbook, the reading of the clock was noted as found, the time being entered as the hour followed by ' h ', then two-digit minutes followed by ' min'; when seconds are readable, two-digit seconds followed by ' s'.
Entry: 20 h 16 min
